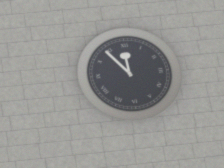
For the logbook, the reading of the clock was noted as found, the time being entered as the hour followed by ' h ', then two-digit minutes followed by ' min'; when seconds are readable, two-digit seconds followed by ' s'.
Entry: 11 h 54 min
